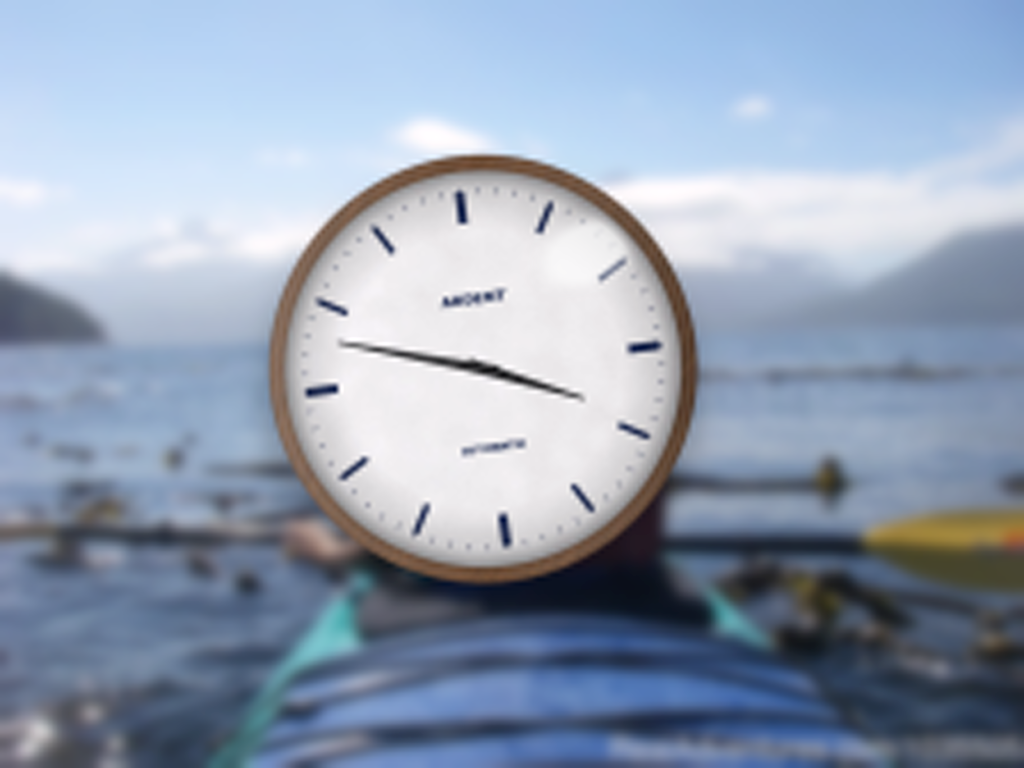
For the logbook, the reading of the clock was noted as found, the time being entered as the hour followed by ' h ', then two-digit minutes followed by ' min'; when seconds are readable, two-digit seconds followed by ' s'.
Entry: 3 h 48 min
